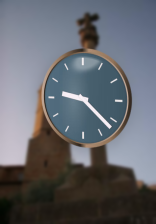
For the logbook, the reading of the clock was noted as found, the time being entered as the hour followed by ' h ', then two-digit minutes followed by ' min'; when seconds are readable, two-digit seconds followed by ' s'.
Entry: 9 h 22 min
